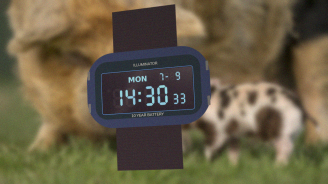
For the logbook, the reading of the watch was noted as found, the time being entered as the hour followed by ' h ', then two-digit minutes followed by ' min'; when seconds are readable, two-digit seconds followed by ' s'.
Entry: 14 h 30 min 33 s
